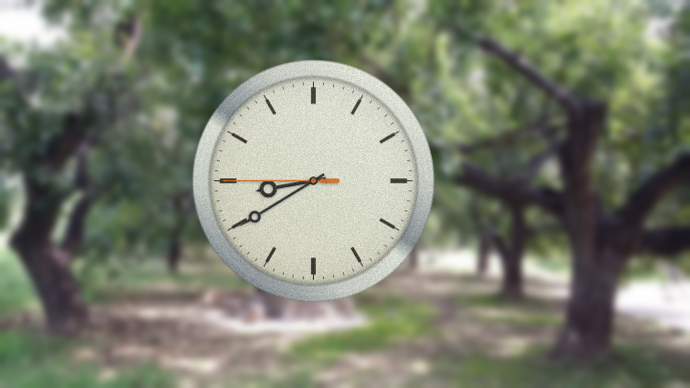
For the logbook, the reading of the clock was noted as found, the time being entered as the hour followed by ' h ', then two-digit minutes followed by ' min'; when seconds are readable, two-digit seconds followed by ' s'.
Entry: 8 h 39 min 45 s
